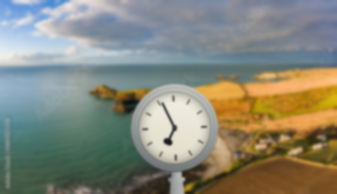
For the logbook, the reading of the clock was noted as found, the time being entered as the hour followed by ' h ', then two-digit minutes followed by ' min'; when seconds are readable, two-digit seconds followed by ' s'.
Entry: 6 h 56 min
